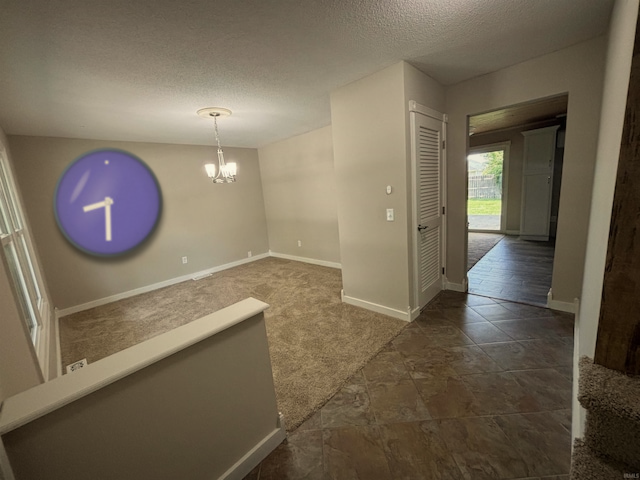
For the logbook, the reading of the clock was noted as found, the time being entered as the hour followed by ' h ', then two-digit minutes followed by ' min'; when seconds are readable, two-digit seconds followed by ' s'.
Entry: 8 h 30 min
